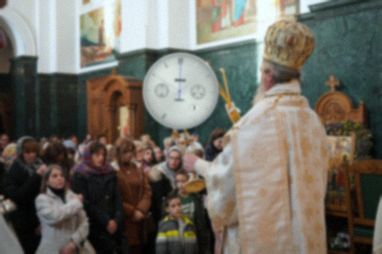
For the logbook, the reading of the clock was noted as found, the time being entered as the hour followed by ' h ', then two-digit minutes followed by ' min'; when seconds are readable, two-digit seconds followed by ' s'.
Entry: 1 h 50 min
